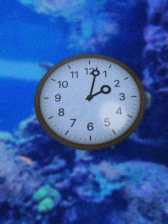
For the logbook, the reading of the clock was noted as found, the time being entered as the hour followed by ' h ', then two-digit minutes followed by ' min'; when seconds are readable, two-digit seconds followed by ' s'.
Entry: 2 h 02 min
